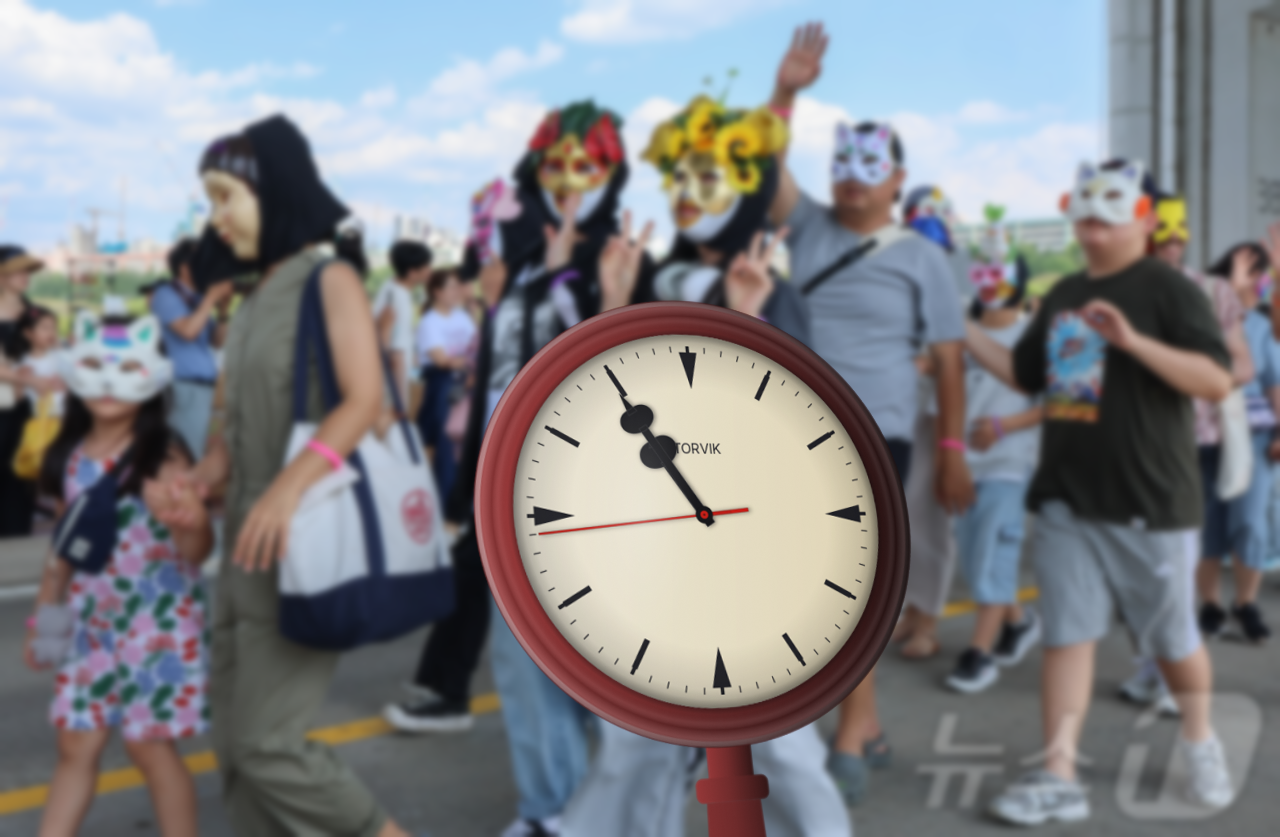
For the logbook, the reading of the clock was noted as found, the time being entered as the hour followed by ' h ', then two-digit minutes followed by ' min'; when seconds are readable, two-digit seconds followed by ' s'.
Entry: 10 h 54 min 44 s
